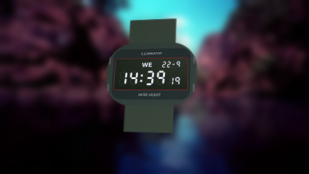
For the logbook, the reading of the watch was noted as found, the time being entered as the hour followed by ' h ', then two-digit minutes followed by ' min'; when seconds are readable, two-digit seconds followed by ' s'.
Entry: 14 h 39 min 19 s
